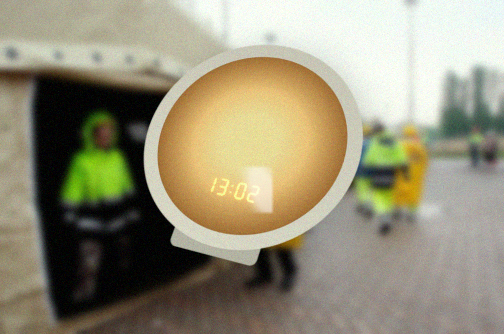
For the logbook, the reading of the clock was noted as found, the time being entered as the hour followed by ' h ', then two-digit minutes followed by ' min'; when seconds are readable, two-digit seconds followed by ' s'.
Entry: 13 h 02 min
